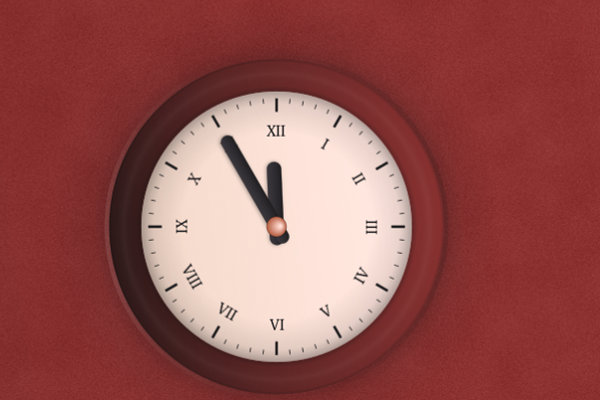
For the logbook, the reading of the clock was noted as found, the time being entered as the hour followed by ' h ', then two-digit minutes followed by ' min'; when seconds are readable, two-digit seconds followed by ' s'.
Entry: 11 h 55 min
